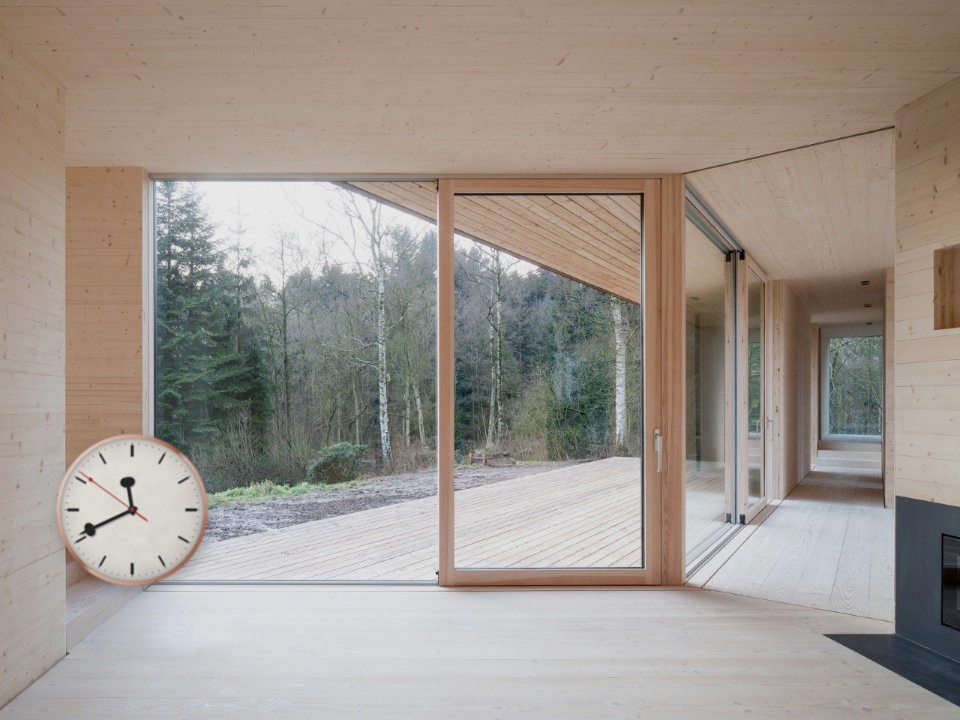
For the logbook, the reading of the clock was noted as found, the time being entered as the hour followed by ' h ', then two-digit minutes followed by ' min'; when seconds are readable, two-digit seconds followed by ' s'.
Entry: 11 h 40 min 51 s
